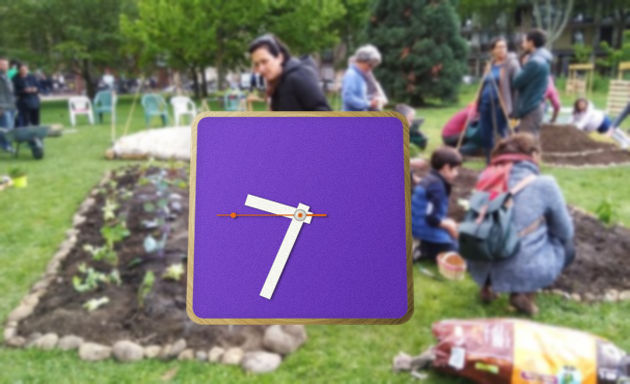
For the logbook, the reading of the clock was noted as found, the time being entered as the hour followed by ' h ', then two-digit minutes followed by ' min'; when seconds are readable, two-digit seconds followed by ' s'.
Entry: 9 h 33 min 45 s
